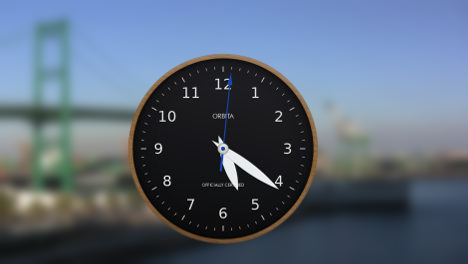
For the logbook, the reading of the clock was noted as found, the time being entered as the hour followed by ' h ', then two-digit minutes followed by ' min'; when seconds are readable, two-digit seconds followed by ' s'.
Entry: 5 h 21 min 01 s
